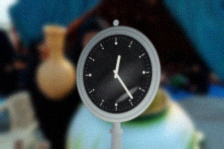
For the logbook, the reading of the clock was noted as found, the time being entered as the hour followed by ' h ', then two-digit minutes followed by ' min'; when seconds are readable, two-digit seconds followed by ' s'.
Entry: 12 h 24 min
